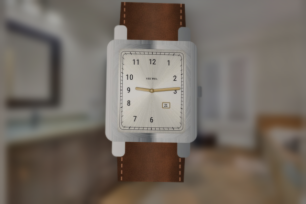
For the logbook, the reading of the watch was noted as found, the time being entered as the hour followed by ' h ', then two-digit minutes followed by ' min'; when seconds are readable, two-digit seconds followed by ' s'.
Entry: 9 h 14 min
